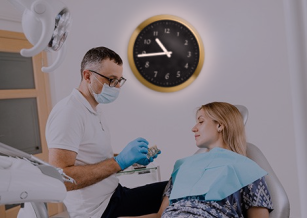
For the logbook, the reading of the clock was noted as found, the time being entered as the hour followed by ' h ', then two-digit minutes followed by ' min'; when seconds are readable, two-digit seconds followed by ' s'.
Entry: 10 h 44 min
